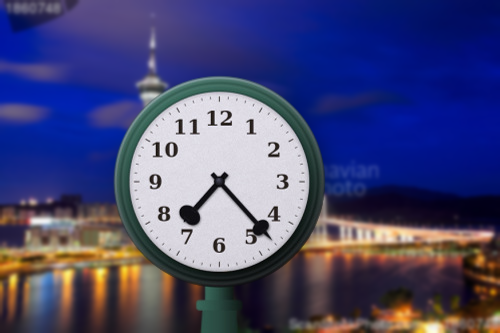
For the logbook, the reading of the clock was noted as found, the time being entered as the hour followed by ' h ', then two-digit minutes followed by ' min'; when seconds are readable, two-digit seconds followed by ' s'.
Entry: 7 h 23 min
